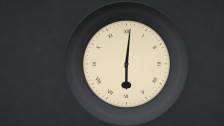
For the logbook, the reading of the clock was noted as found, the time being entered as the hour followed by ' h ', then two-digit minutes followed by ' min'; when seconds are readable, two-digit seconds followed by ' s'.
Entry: 6 h 01 min
